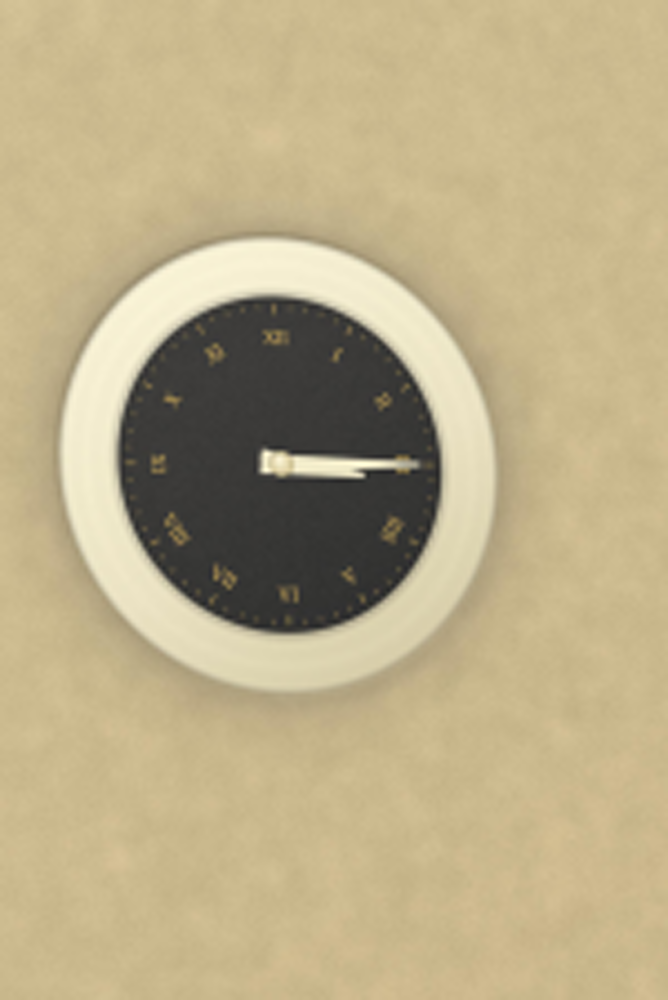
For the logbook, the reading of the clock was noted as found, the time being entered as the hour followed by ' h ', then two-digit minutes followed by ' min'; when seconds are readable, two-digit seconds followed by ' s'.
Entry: 3 h 15 min
